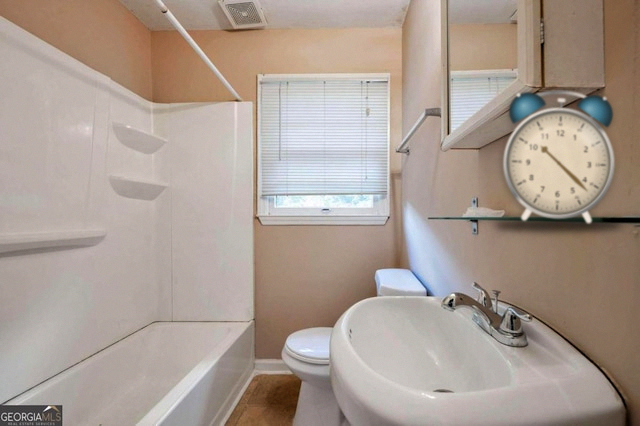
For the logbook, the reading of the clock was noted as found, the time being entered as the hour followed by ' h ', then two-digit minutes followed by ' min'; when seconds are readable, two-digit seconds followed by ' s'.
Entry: 10 h 22 min
